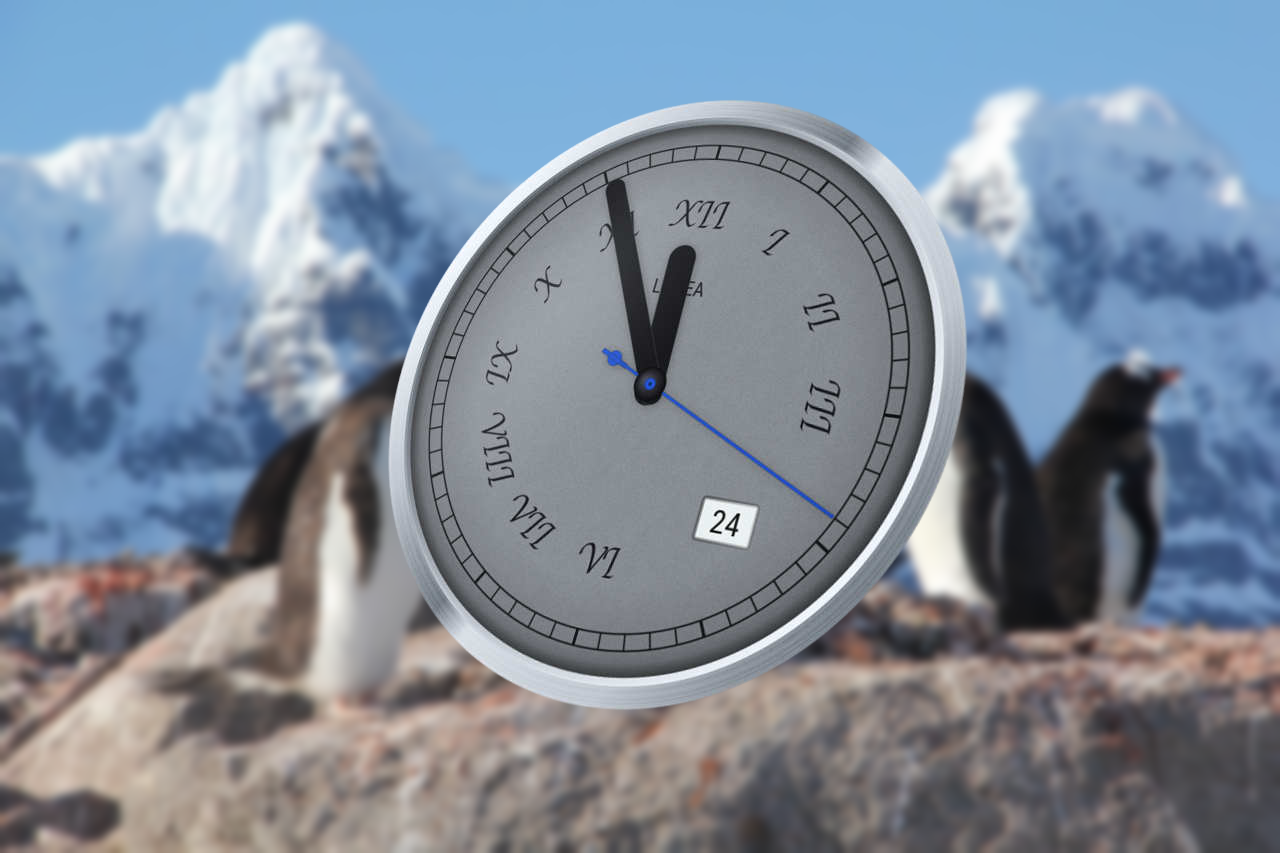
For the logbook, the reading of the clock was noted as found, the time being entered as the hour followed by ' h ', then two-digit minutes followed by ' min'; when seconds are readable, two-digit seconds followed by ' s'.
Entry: 11 h 55 min 19 s
